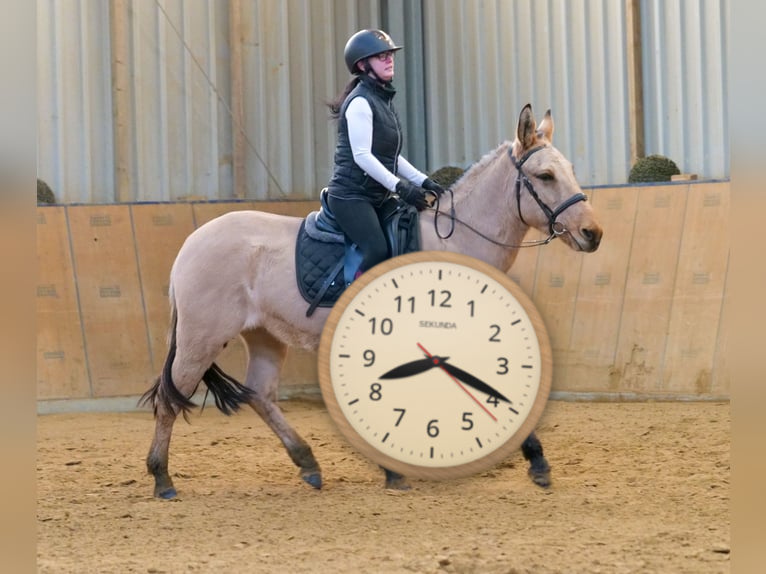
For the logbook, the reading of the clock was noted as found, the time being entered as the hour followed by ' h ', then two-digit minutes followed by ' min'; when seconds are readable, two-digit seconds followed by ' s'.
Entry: 8 h 19 min 22 s
